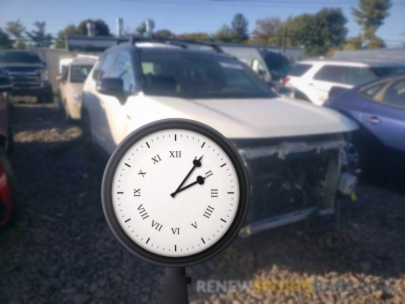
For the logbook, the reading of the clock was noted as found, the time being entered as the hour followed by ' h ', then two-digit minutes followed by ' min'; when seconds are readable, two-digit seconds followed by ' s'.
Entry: 2 h 06 min
